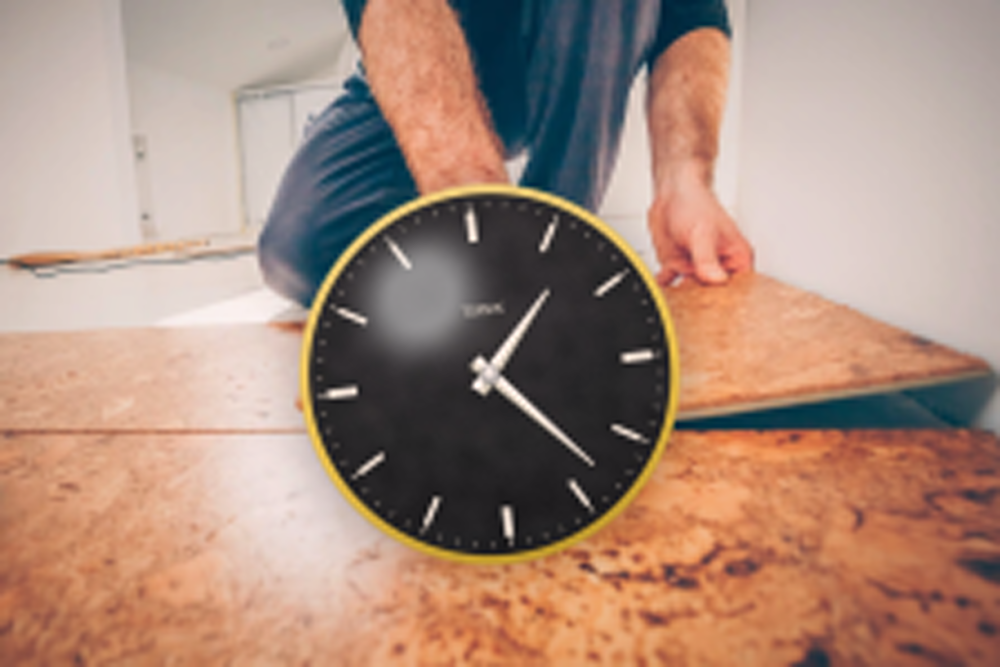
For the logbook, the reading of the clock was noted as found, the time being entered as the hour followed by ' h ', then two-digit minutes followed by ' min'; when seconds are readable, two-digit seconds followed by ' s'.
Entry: 1 h 23 min
